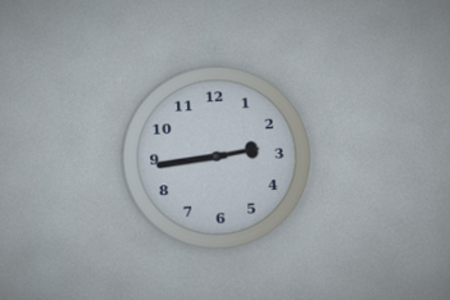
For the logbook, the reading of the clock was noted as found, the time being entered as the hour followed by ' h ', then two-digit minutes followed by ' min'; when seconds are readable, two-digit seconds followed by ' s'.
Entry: 2 h 44 min
